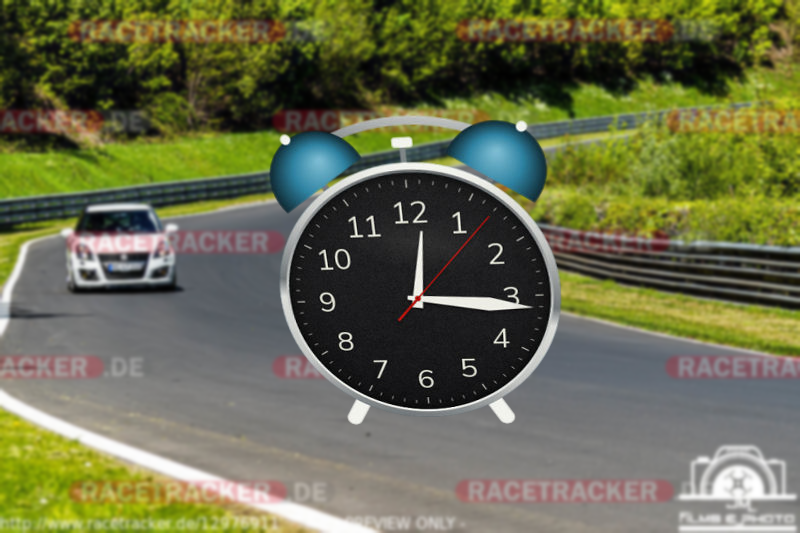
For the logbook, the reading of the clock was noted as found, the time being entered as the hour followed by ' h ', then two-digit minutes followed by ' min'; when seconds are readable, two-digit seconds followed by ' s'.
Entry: 12 h 16 min 07 s
